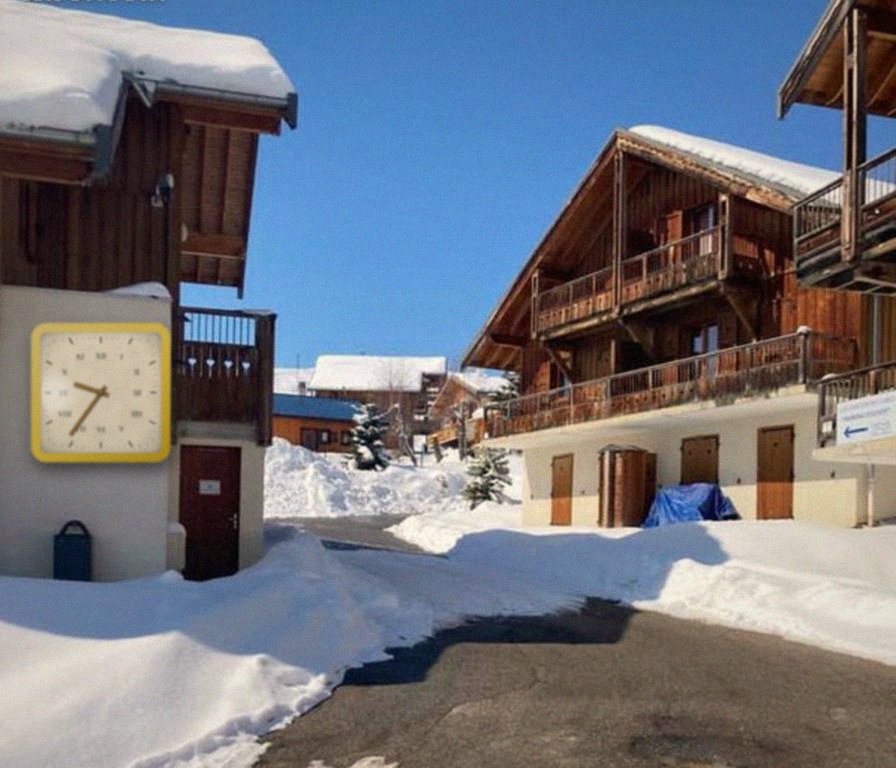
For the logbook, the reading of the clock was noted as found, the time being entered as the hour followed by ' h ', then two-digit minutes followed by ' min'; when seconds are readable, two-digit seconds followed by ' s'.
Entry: 9 h 36 min
